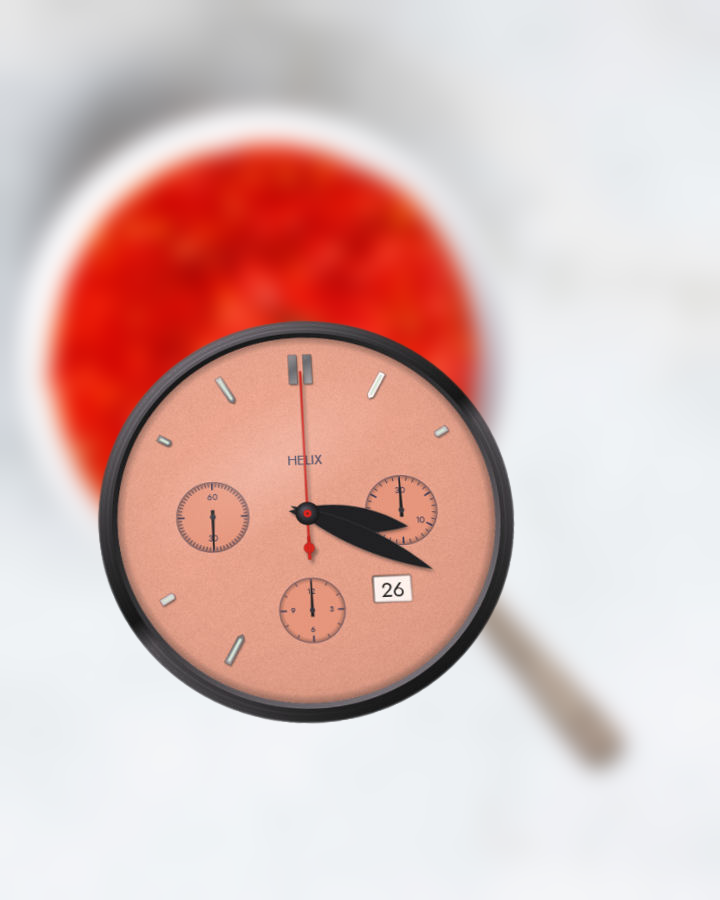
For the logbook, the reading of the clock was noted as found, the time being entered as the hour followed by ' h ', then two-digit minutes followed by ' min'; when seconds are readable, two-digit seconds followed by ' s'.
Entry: 3 h 19 min 30 s
